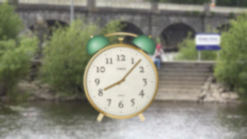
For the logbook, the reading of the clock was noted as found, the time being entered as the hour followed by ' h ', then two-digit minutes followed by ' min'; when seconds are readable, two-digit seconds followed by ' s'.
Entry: 8 h 07 min
